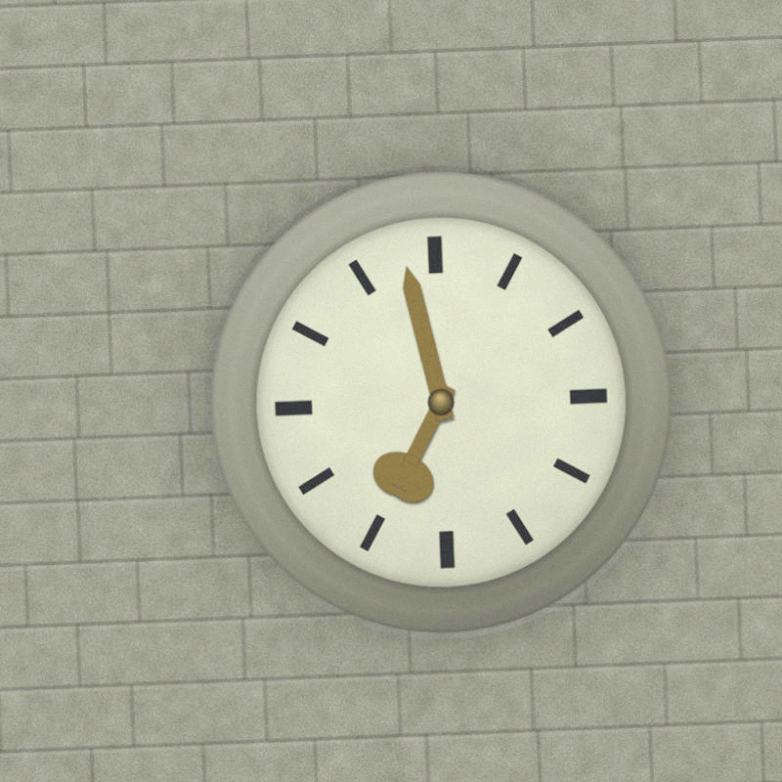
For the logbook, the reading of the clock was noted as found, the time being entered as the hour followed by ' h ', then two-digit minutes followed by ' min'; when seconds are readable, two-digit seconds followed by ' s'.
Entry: 6 h 58 min
